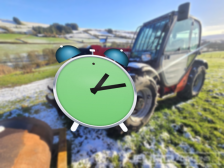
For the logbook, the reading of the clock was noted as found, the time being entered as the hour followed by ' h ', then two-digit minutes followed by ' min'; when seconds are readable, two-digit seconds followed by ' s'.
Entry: 1 h 13 min
